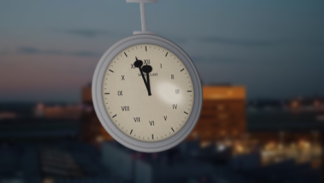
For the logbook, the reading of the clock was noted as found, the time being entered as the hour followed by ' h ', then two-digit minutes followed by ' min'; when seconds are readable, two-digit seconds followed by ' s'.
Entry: 11 h 57 min
